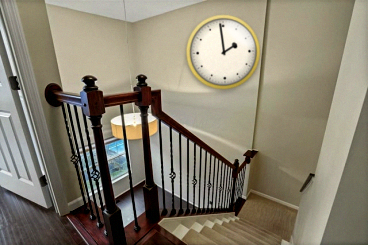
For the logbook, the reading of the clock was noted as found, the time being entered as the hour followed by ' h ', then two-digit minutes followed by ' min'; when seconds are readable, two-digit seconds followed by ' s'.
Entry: 1 h 59 min
